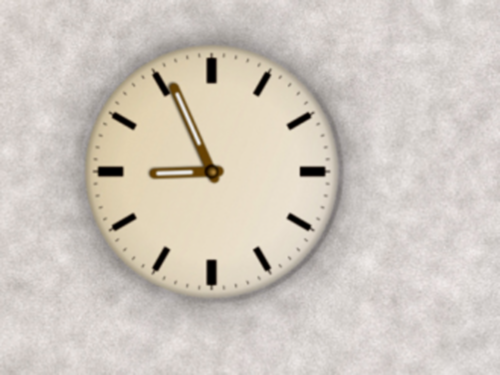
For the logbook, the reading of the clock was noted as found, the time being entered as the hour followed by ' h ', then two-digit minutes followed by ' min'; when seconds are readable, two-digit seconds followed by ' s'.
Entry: 8 h 56 min
